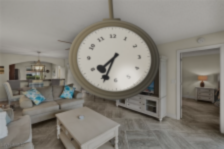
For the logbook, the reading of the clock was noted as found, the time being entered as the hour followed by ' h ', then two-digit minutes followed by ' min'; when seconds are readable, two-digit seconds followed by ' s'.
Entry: 7 h 34 min
